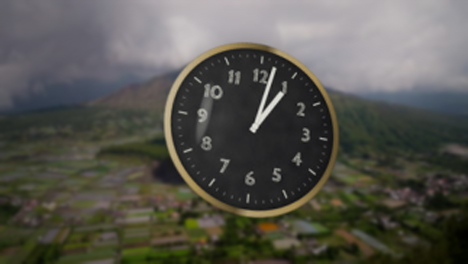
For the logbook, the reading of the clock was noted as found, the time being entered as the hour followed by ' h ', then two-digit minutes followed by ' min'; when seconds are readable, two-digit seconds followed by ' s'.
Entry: 1 h 02 min
